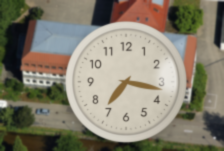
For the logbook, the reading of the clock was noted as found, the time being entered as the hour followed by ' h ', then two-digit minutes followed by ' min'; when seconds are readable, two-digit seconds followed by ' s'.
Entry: 7 h 17 min
